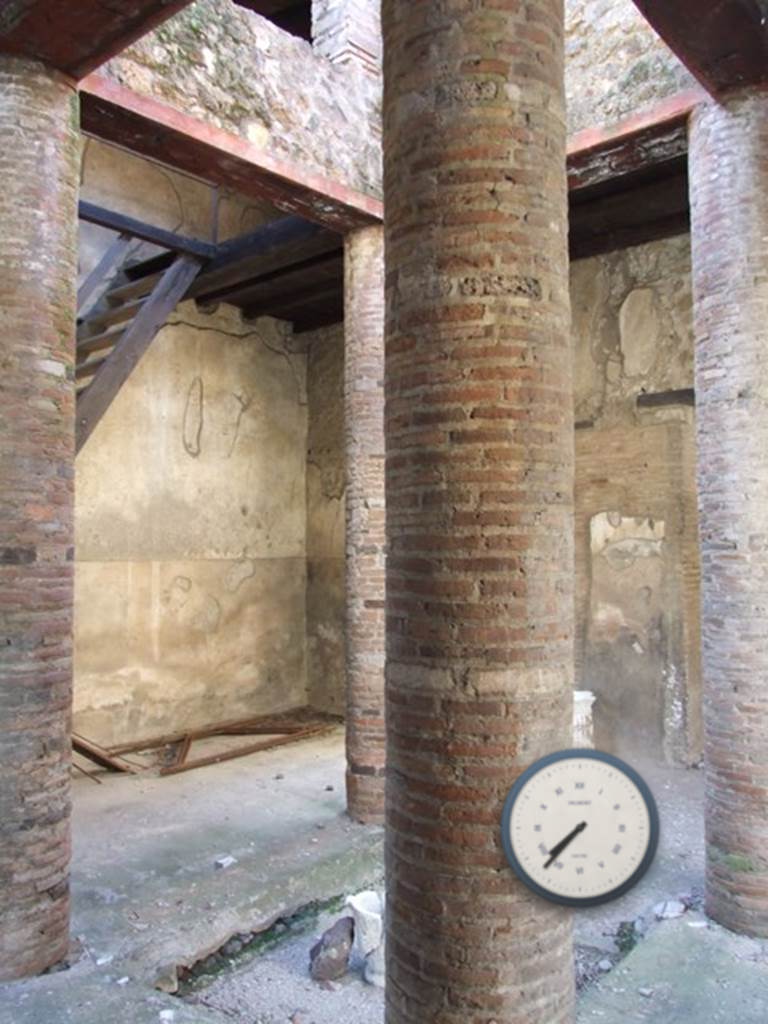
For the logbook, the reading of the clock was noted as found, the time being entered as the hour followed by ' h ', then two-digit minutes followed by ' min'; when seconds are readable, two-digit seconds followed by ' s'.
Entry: 7 h 37 min
